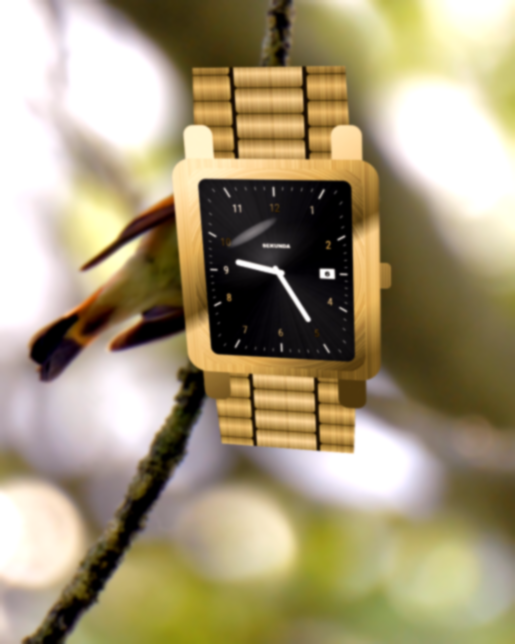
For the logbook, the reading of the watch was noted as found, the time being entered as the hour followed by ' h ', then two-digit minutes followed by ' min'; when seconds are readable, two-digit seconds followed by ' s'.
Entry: 9 h 25 min
